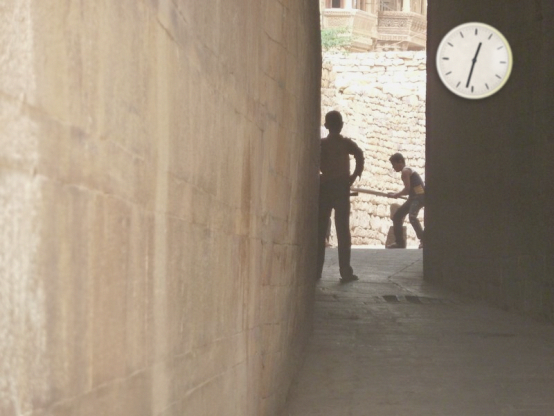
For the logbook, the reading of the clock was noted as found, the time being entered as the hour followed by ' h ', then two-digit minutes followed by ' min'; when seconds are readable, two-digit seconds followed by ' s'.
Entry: 12 h 32 min
